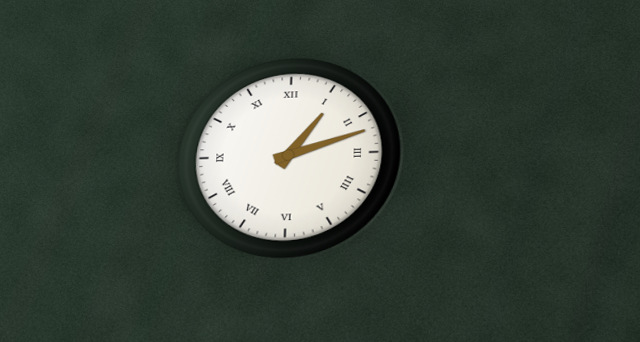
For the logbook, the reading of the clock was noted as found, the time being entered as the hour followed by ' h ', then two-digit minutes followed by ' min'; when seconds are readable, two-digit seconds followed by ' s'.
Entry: 1 h 12 min
